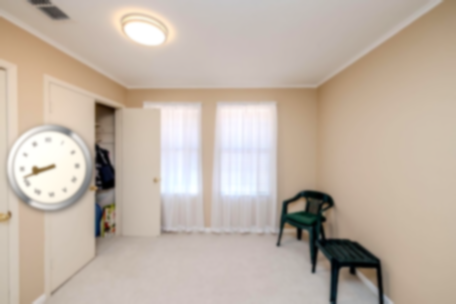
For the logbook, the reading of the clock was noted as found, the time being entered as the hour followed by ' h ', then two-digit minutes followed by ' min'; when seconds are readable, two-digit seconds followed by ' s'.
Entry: 8 h 42 min
